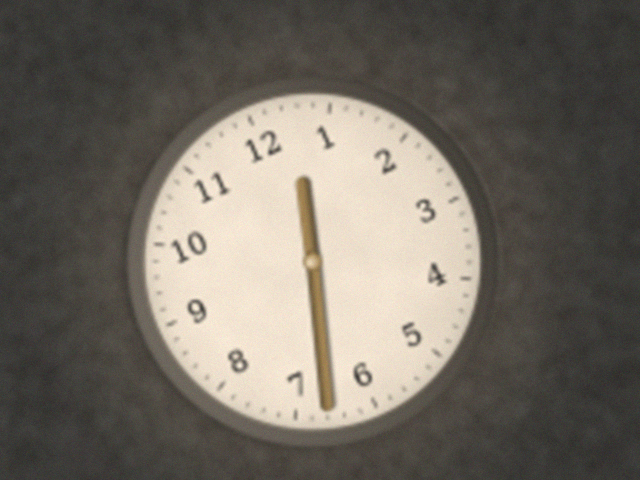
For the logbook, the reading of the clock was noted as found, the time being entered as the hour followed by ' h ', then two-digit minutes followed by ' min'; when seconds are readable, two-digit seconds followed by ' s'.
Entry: 12 h 33 min
